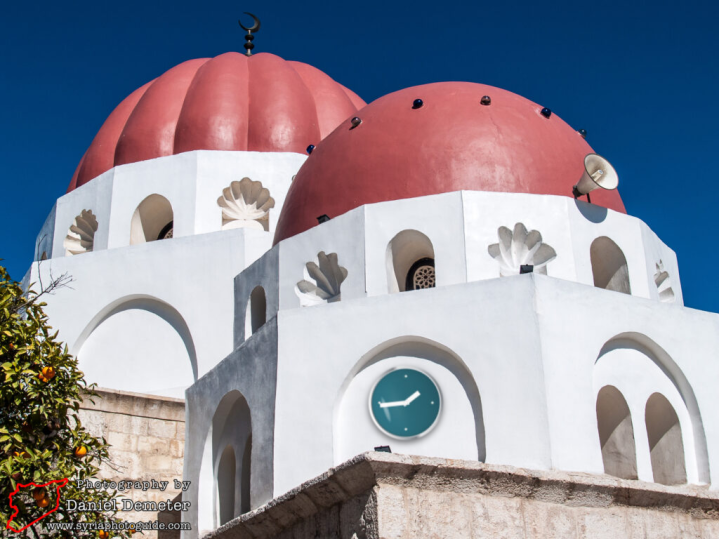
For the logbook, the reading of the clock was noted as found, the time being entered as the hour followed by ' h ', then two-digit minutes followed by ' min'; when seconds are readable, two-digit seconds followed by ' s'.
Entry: 1 h 44 min
